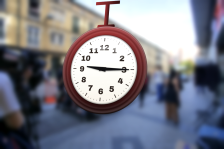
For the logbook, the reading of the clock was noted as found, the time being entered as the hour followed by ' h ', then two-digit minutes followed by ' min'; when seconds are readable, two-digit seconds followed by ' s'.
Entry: 9 h 15 min
